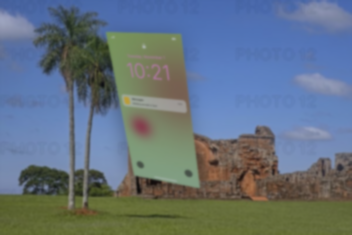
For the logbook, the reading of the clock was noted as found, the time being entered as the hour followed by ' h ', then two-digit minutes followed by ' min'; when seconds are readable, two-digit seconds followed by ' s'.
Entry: 10 h 21 min
